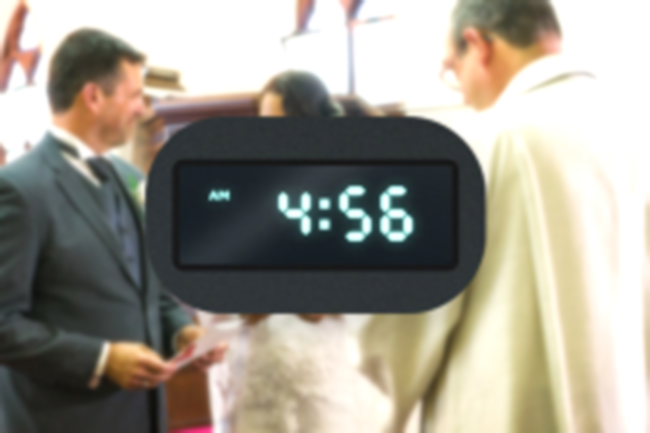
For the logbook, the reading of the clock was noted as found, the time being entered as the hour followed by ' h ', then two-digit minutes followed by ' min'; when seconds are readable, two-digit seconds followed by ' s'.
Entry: 4 h 56 min
